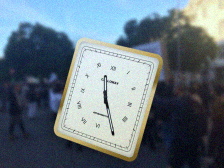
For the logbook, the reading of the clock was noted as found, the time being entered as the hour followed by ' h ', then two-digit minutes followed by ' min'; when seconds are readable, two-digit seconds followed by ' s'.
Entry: 11 h 25 min
